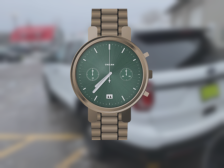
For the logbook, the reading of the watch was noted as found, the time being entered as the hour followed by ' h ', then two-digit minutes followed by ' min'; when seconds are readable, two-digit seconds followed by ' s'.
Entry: 7 h 37 min
